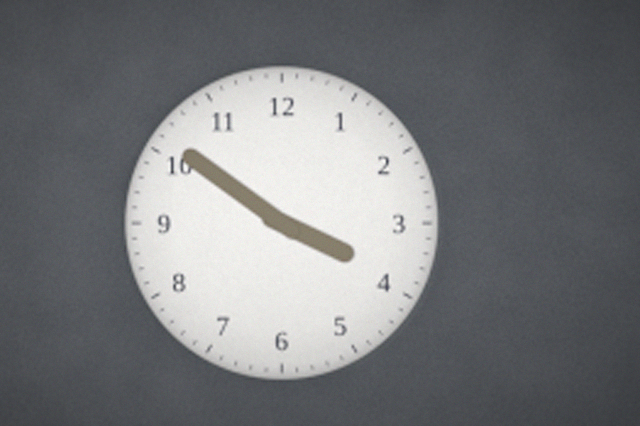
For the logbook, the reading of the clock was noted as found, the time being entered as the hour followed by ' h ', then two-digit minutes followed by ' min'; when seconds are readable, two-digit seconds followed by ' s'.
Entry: 3 h 51 min
